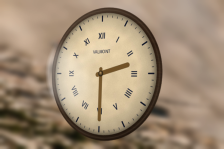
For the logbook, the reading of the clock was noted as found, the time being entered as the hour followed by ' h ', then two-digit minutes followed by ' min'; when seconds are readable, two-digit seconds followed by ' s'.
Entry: 2 h 30 min
